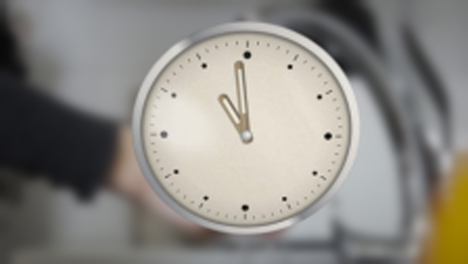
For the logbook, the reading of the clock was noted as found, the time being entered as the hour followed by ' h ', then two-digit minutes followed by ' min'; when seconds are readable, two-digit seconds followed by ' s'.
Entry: 10 h 59 min
